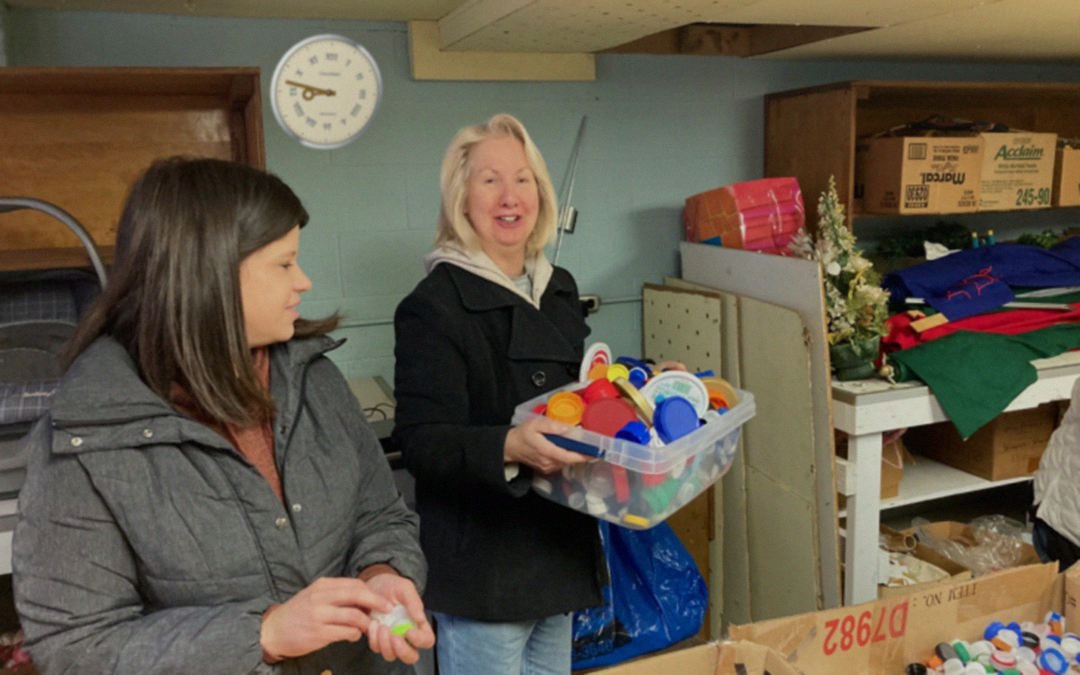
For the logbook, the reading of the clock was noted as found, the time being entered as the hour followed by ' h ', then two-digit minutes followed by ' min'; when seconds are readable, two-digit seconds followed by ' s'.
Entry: 8 h 47 min
